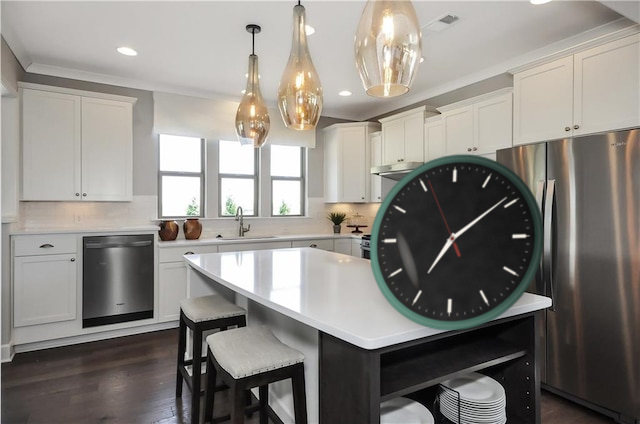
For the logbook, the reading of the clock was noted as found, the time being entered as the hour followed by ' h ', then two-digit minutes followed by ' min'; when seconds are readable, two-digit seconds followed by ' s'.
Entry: 7 h 08 min 56 s
